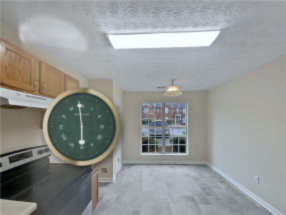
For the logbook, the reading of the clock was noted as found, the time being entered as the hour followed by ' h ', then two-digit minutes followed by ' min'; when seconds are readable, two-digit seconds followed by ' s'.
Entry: 5 h 59 min
